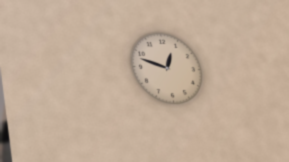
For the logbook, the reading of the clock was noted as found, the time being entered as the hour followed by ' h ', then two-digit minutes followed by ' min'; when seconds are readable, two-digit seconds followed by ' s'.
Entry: 12 h 48 min
